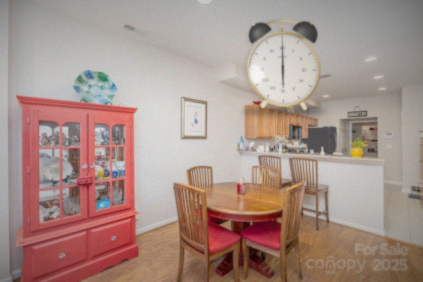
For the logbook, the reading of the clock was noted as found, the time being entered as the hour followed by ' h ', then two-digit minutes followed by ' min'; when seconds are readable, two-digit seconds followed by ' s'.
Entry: 6 h 00 min
